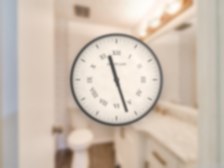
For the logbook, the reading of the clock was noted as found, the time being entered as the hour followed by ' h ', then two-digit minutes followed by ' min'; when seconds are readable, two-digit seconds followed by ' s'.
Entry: 11 h 27 min
